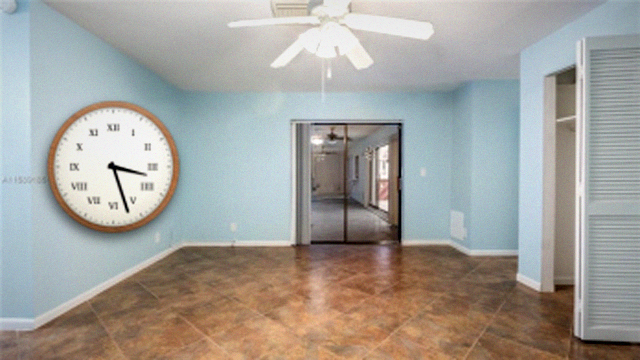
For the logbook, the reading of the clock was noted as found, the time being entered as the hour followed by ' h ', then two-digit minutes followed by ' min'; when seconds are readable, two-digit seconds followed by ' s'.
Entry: 3 h 27 min
